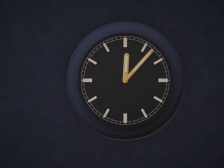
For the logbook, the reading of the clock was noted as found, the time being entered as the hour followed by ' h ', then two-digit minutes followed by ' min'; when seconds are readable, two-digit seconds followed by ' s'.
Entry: 12 h 07 min
